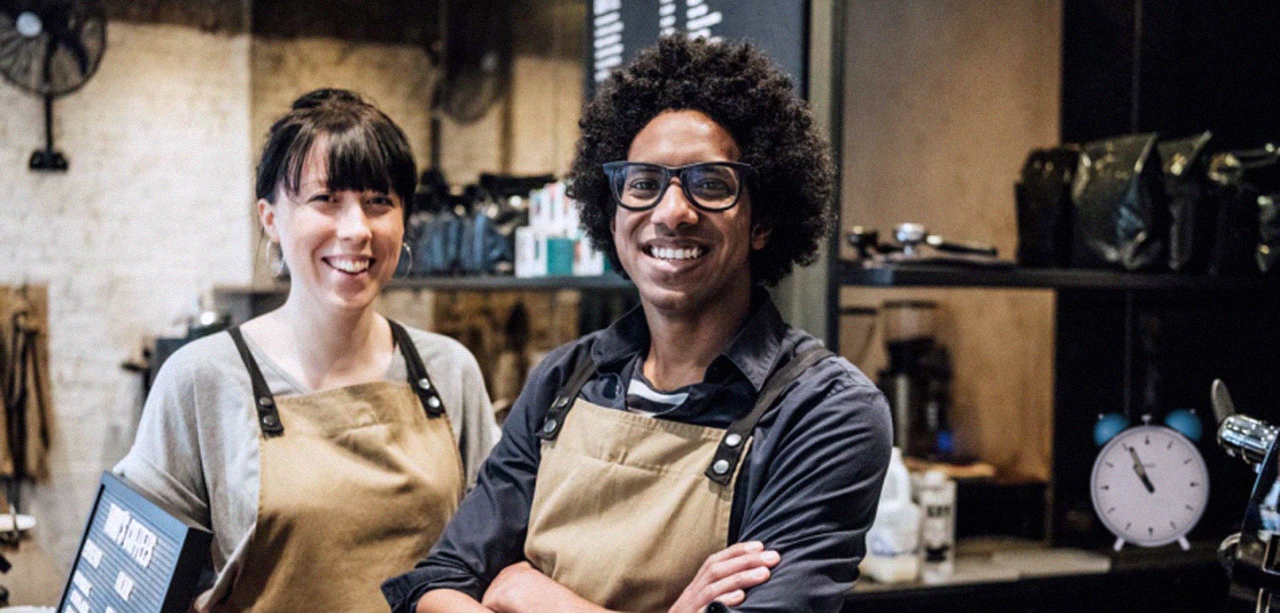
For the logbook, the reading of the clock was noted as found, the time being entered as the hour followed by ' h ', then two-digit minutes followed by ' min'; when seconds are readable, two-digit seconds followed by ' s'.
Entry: 10 h 56 min
